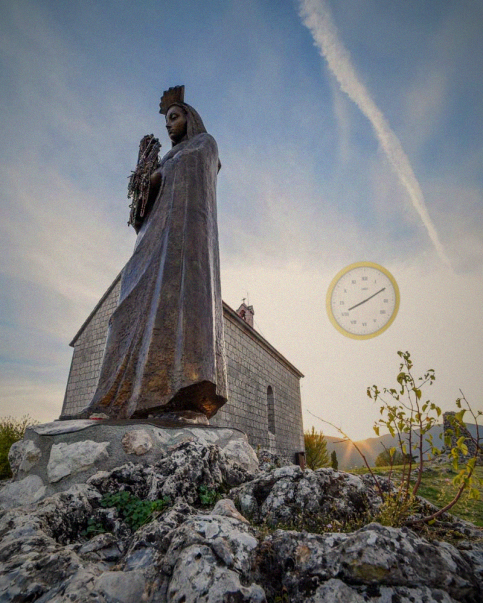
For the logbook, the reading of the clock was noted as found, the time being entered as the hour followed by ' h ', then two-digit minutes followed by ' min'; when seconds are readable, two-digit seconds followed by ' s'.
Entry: 8 h 10 min
